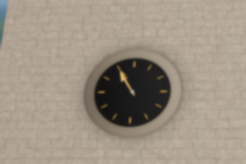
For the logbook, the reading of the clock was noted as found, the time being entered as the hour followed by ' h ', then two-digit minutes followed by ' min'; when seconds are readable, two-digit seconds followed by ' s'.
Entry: 10 h 55 min
